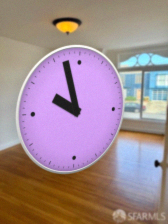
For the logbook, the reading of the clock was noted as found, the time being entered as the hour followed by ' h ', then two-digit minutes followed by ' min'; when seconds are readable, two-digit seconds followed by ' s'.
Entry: 9 h 57 min
